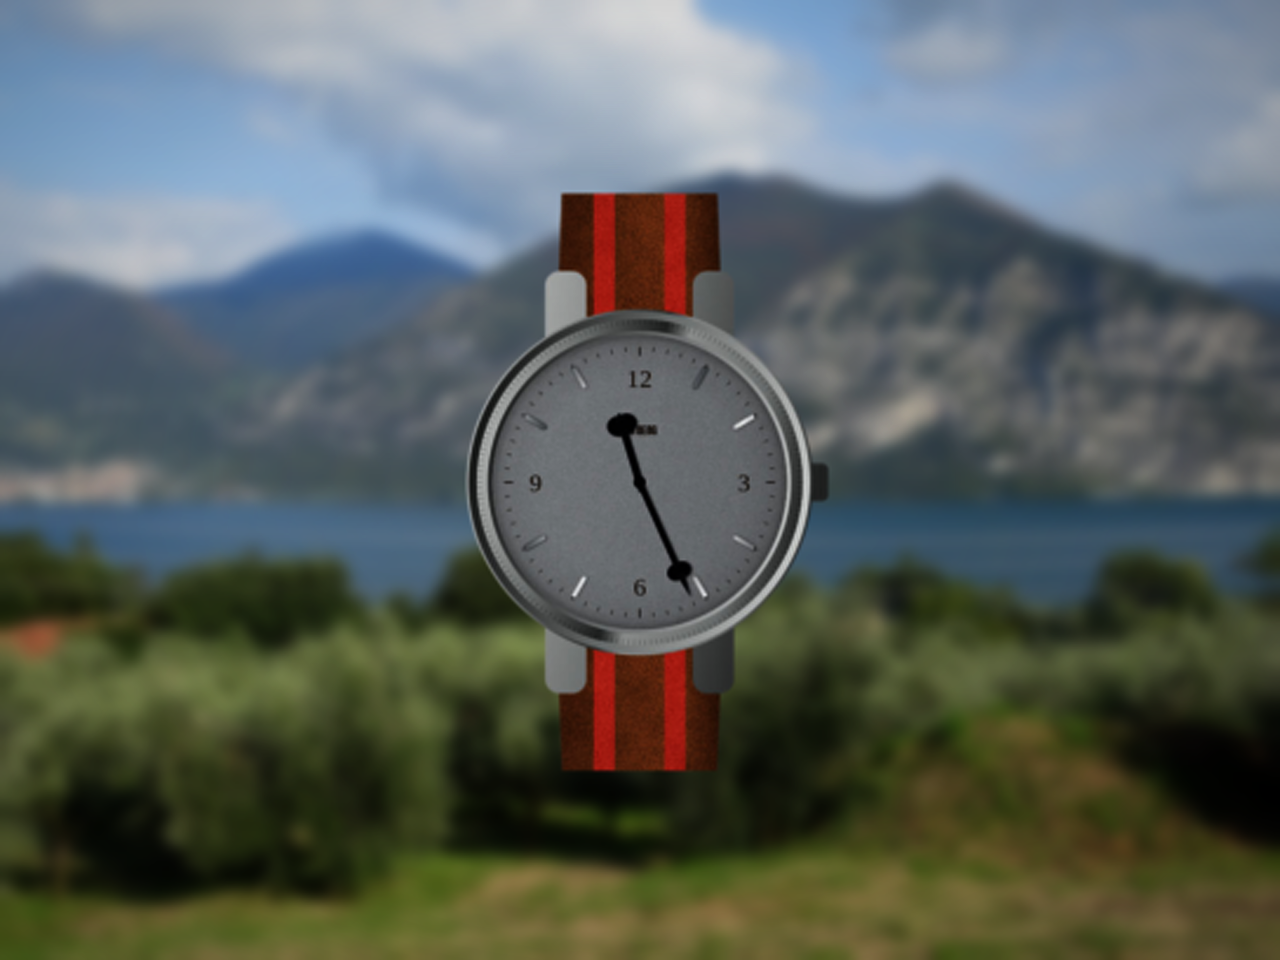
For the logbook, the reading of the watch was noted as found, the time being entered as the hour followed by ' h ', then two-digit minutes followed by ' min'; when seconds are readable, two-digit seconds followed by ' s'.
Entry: 11 h 26 min
